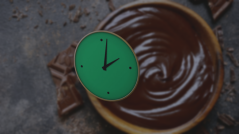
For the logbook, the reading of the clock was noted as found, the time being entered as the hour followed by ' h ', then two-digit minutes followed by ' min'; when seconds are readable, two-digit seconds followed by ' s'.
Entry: 2 h 02 min
